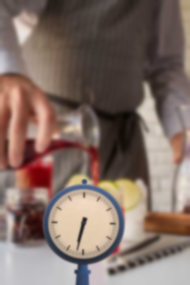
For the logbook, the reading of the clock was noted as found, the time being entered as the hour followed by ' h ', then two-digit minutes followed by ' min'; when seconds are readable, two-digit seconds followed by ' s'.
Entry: 6 h 32 min
